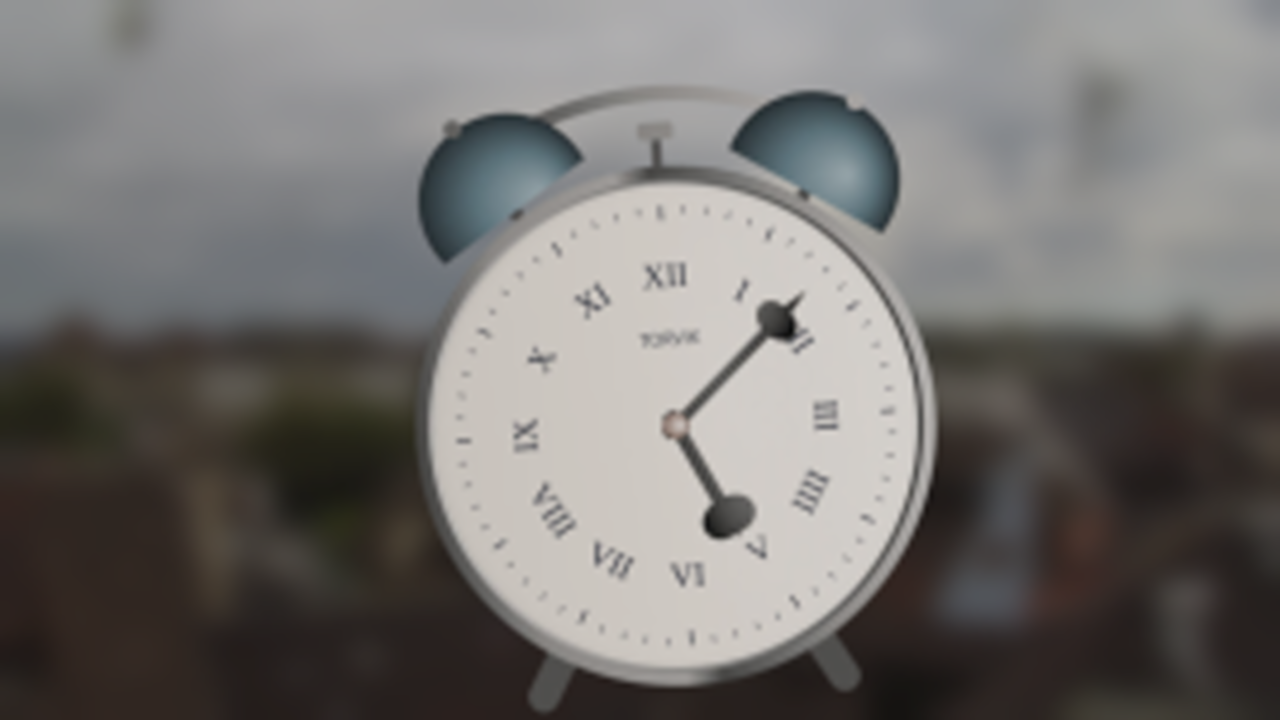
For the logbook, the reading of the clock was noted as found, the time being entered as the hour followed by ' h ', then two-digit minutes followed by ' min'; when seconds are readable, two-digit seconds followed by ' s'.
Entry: 5 h 08 min
